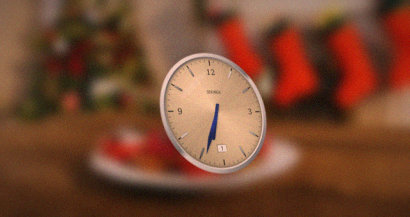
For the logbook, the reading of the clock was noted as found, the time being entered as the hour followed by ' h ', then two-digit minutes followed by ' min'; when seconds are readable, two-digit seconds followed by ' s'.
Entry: 6 h 34 min
